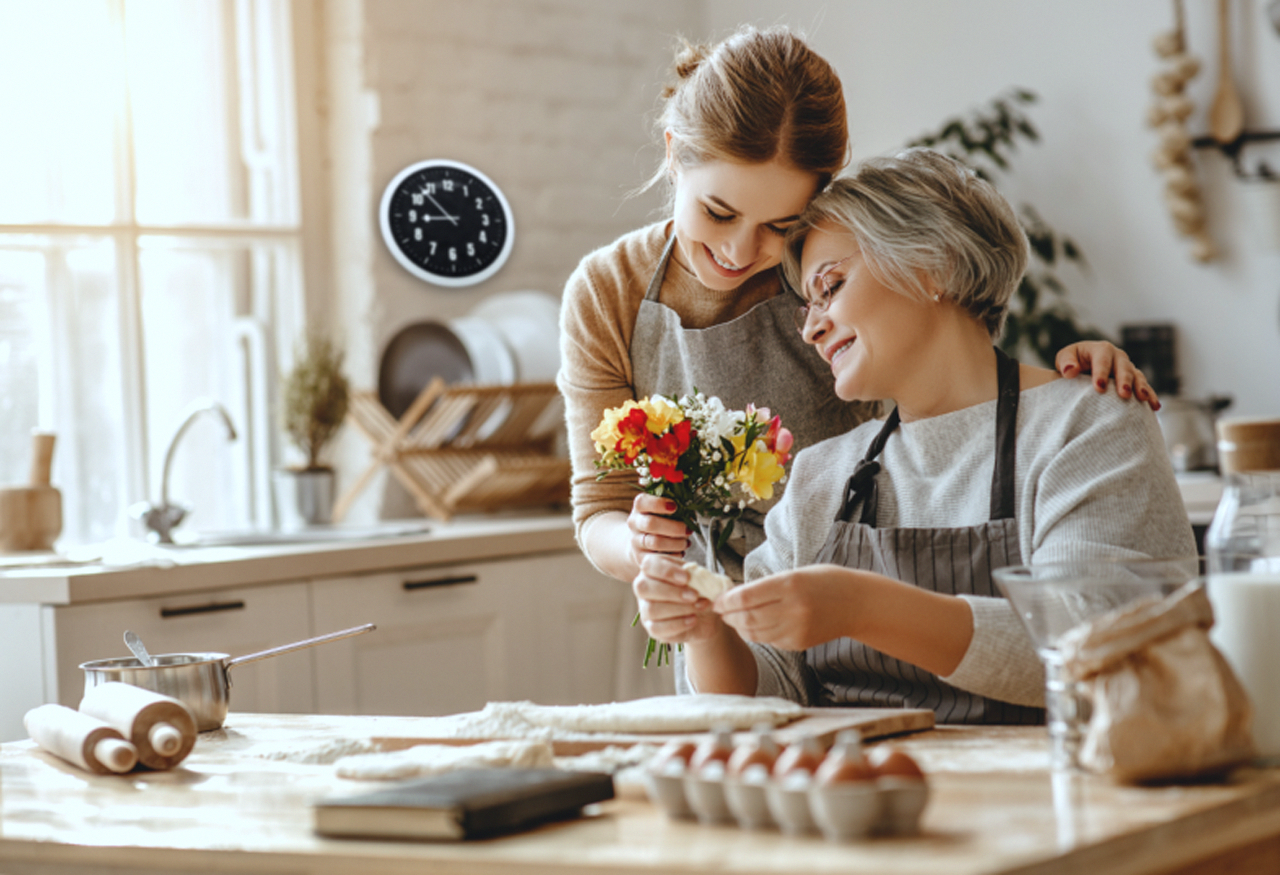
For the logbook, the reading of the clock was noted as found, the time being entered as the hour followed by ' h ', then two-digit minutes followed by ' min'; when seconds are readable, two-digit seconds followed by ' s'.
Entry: 8 h 53 min
